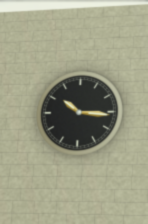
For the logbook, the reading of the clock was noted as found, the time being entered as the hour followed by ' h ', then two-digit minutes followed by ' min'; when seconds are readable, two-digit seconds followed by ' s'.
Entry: 10 h 16 min
